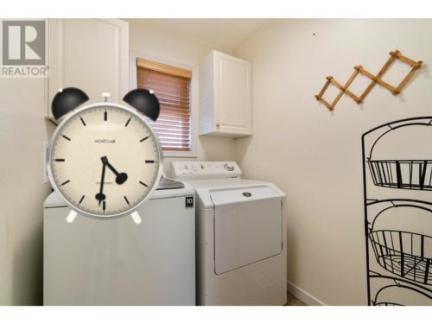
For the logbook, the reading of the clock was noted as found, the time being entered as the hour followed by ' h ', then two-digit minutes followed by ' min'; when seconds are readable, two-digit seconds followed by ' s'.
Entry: 4 h 31 min
